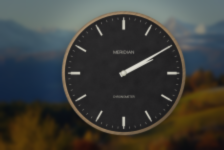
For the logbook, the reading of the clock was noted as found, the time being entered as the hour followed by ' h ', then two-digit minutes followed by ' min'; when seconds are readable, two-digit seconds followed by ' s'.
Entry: 2 h 10 min
